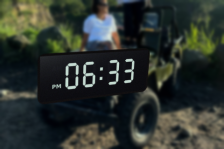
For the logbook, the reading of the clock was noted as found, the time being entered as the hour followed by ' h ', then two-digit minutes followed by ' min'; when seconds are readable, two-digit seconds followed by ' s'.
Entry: 6 h 33 min
